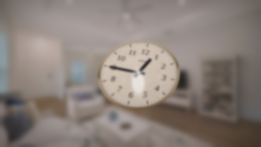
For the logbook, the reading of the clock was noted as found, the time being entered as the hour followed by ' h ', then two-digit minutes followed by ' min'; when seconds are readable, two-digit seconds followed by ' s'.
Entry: 12 h 45 min
